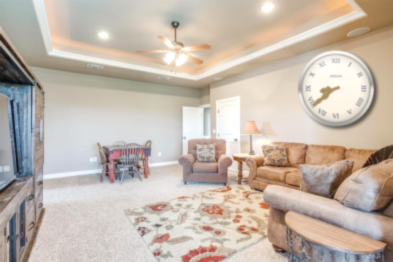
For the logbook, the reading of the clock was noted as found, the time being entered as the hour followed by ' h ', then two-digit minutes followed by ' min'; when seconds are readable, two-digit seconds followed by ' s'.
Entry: 8 h 39 min
